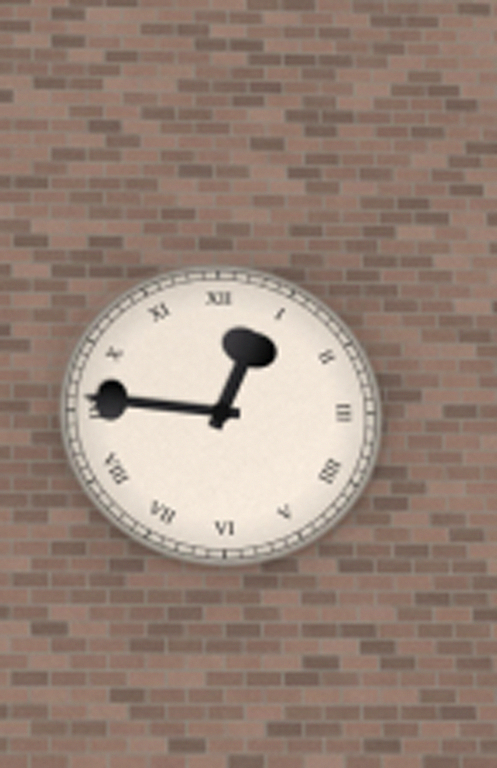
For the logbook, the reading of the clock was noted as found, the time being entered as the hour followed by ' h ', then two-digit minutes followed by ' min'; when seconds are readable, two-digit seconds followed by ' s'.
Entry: 12 h 46 min
